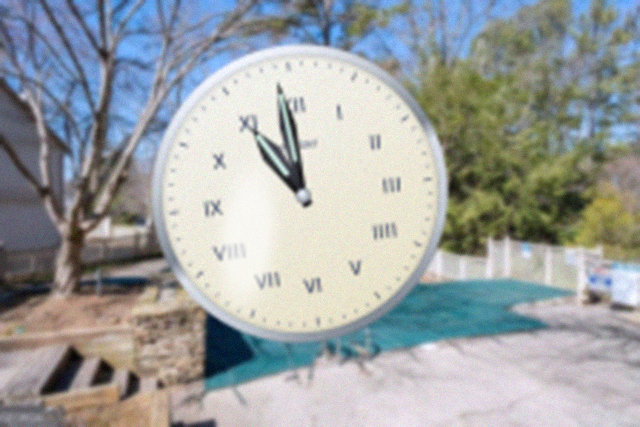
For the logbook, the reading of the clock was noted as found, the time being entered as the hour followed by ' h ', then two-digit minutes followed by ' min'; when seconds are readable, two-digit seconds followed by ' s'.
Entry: 10 h 59 min
